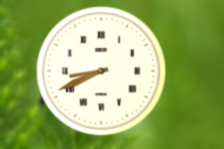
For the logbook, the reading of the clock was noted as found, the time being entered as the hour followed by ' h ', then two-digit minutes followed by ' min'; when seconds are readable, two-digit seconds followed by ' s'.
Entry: 8 h 41 min
